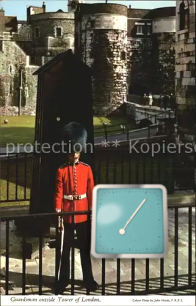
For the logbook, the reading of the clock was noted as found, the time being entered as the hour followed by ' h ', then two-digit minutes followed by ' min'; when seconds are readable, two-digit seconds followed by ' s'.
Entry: 7 h 06 min
